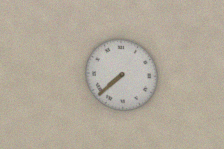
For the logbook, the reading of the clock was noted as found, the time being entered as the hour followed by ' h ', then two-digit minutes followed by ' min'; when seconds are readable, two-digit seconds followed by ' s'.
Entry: 7 h 38 min
